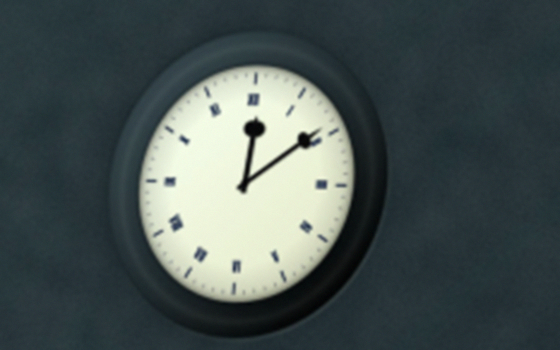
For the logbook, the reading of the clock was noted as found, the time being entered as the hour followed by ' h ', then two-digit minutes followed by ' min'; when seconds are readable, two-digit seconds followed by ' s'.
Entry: 12 h 09 min
